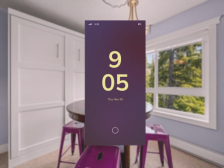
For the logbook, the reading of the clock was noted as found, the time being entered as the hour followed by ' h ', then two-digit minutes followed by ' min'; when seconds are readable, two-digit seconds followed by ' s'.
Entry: 9 h 05 min
